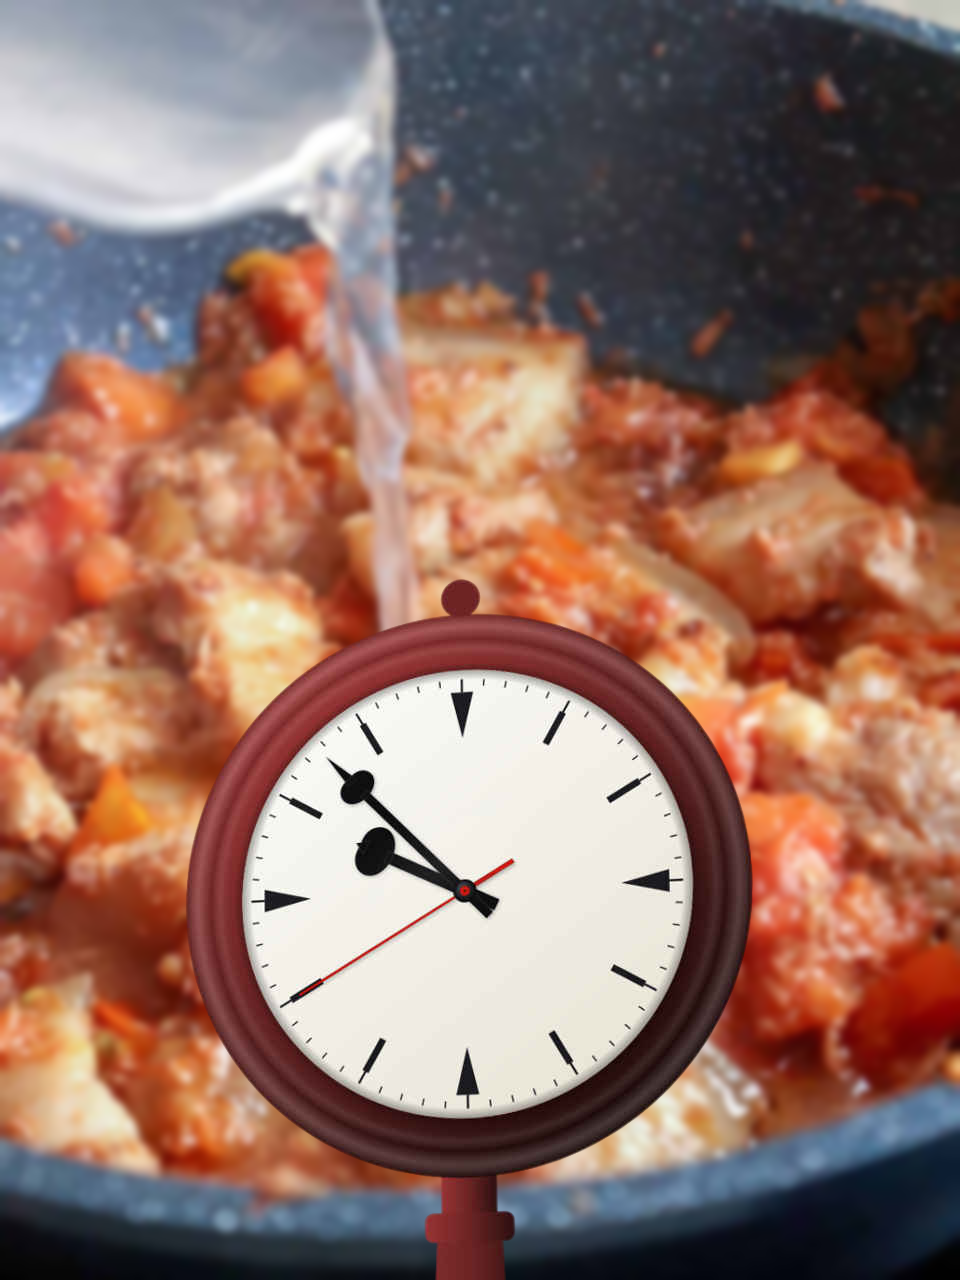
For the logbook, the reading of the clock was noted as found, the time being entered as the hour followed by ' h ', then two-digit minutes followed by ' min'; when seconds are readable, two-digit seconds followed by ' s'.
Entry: 9 h 52 min 40 s
